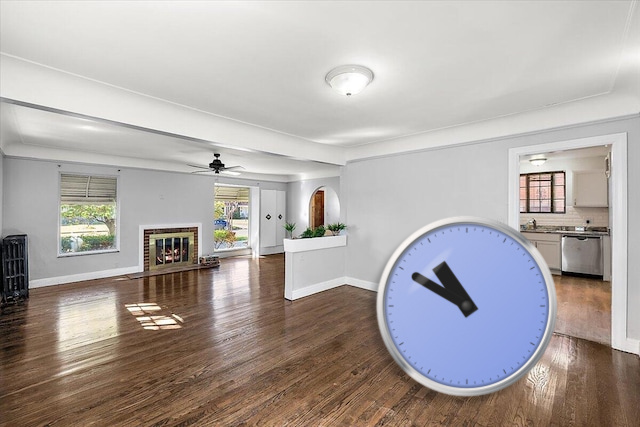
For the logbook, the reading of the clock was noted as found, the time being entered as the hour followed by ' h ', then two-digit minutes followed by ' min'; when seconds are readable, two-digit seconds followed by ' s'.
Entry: 10 h 50 min
